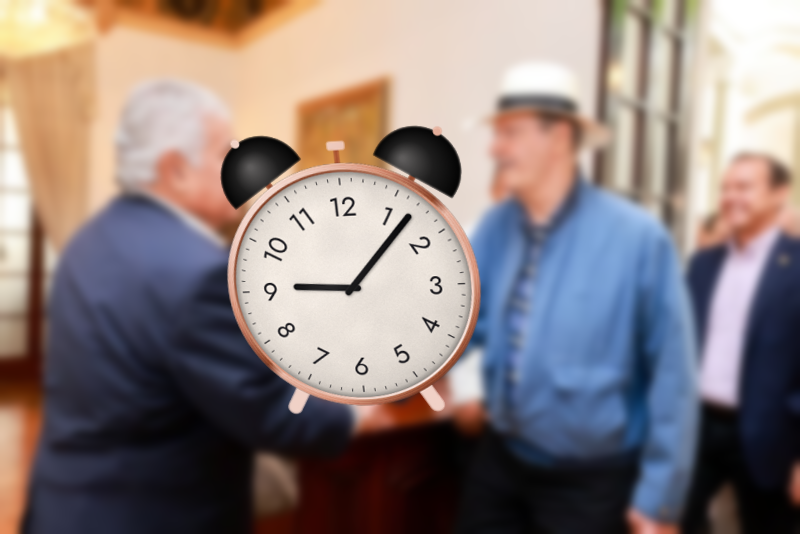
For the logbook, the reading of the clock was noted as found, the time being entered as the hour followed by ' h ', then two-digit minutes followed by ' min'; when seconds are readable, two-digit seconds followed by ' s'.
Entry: 9 h 07 min
